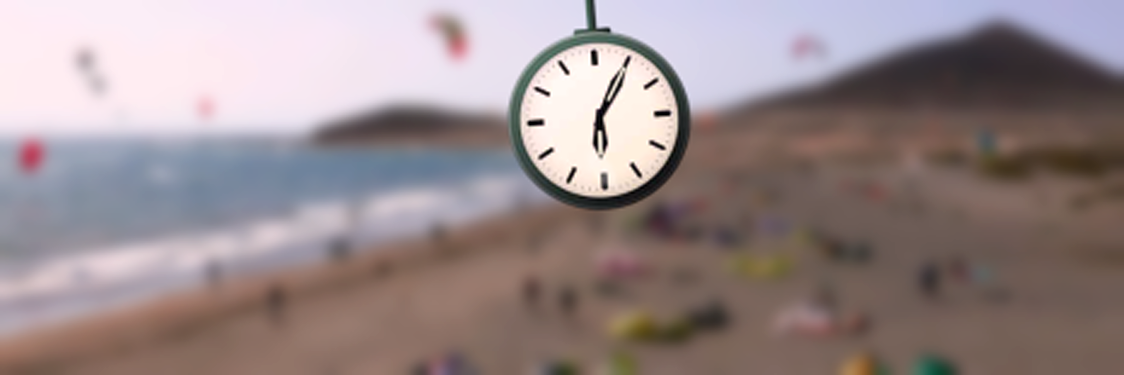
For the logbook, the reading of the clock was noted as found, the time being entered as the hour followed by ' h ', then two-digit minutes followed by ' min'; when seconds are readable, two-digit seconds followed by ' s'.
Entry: 6 h 05 min
